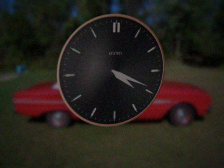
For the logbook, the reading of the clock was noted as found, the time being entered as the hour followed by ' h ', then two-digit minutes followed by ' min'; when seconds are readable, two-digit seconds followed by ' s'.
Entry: 4 h 19 min
